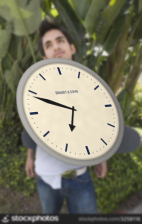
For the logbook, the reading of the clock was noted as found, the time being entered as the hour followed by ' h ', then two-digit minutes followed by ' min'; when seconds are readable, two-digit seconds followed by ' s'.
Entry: 6 h 49 min
